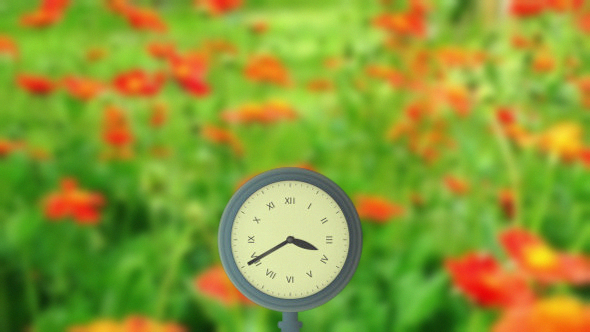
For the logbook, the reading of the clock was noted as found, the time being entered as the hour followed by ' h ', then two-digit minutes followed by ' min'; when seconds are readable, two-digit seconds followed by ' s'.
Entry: 3 h 40 min
